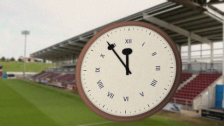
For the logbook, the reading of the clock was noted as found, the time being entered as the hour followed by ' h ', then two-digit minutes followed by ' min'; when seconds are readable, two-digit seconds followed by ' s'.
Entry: 11 h 54 min
